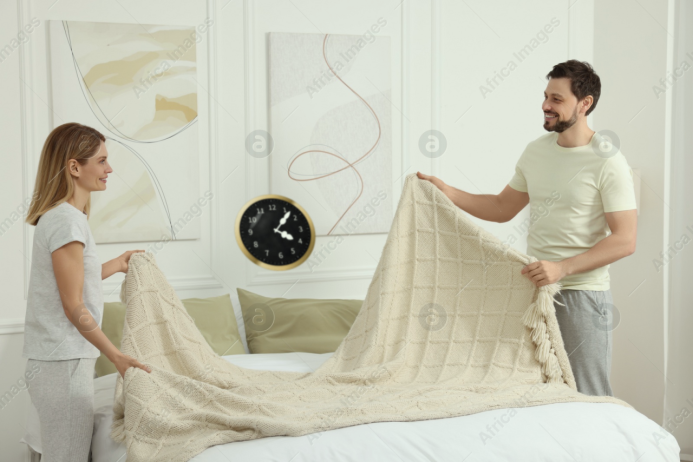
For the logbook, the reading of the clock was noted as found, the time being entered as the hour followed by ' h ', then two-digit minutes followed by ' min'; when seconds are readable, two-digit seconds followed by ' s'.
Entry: 4 h 07 min
